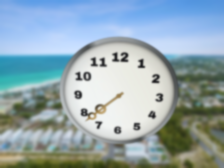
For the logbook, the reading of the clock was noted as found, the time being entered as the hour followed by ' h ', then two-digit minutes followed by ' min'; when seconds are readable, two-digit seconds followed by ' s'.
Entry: 7 h 38 min
